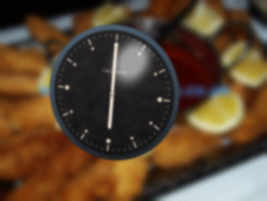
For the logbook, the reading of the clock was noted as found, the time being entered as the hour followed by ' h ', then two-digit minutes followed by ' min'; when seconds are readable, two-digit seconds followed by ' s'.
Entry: 6 h 00 min
